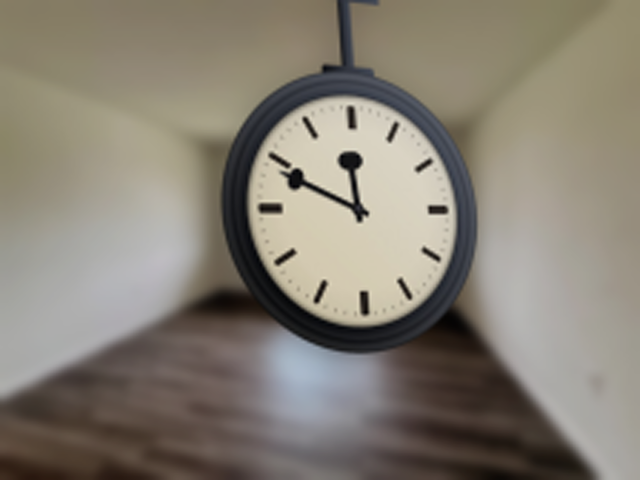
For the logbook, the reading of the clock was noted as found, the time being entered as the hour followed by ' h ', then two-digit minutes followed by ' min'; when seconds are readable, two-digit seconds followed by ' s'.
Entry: 11 h 49 min
